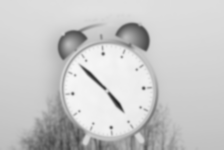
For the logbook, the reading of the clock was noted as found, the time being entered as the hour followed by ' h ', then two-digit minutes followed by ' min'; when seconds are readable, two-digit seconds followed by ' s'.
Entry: 4 h 53 min
